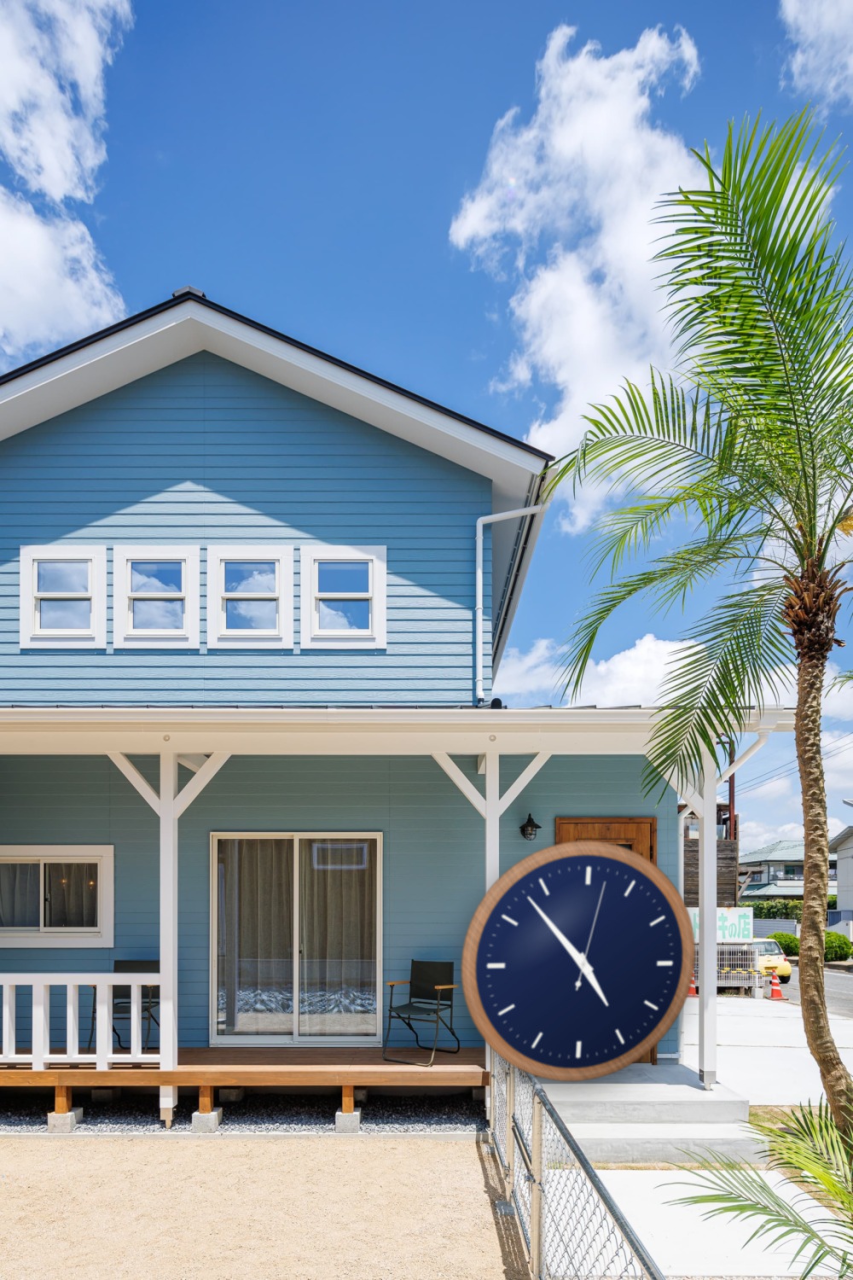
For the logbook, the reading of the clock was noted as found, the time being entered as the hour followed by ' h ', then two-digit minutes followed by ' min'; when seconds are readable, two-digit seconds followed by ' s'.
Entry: 4 h 53 min 02 s
